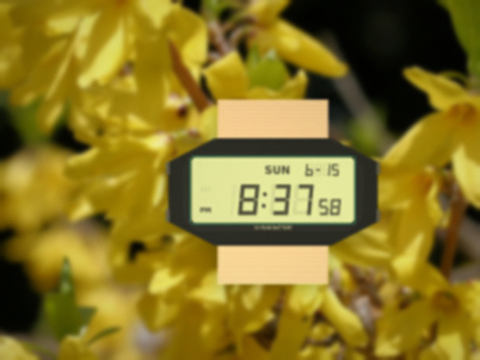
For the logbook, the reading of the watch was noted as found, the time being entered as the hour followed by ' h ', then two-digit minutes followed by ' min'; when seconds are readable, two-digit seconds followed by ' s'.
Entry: 8 h 37 min 58 s
